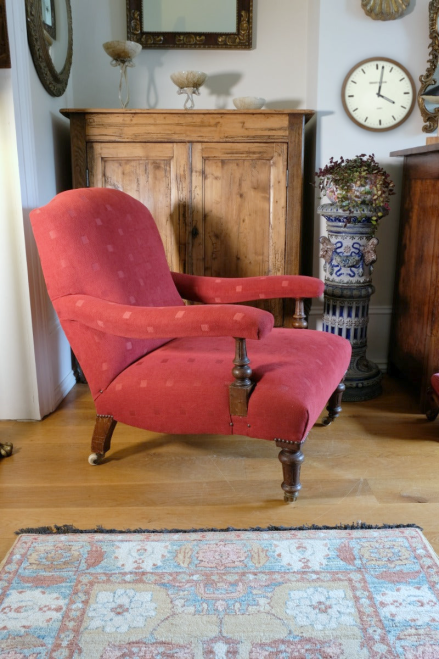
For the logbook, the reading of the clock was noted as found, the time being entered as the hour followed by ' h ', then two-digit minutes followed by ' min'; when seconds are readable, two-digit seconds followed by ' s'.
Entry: 4 h 02 min
